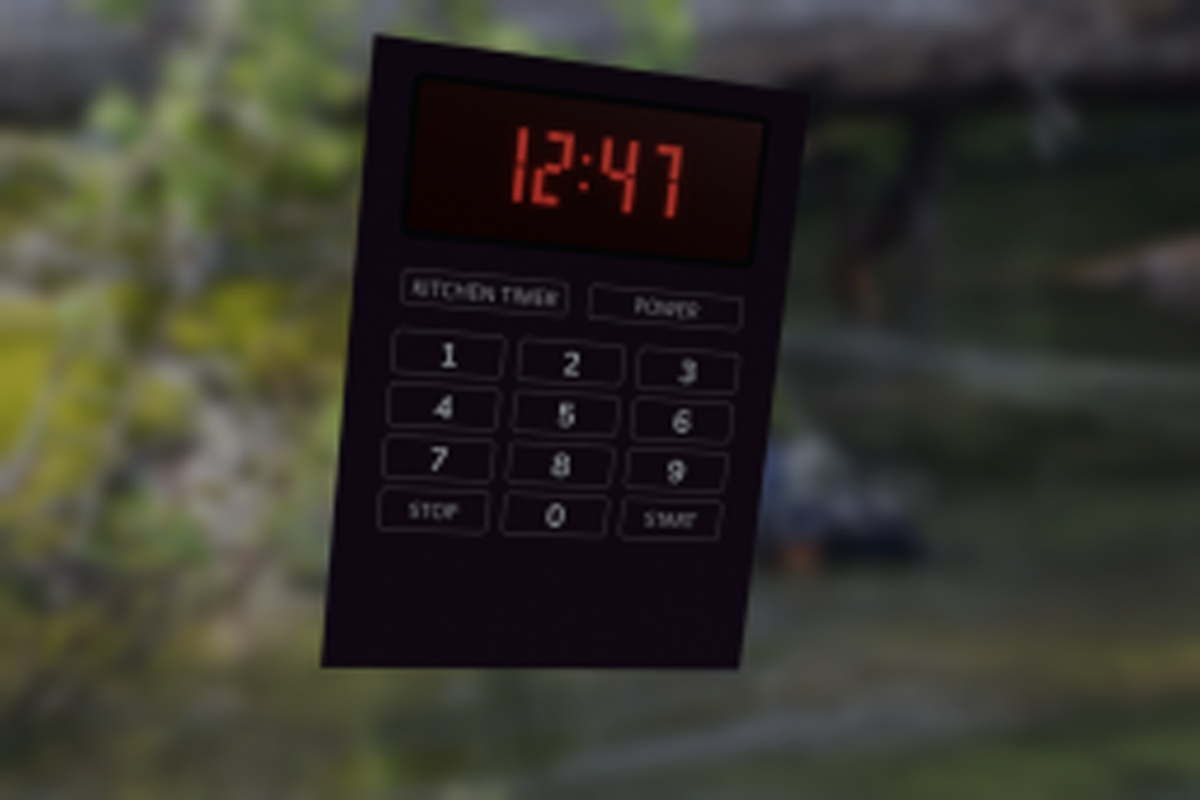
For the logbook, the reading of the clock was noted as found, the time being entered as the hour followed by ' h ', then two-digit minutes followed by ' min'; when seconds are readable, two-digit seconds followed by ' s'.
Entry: 12 h 47 min
